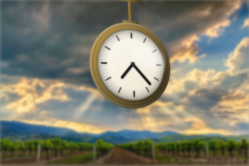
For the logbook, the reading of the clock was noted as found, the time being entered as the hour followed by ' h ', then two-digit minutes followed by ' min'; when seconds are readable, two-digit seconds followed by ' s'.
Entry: 7 h 23 min
